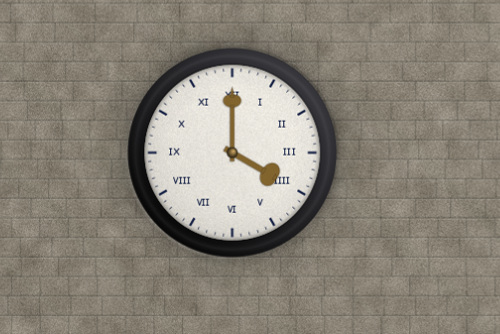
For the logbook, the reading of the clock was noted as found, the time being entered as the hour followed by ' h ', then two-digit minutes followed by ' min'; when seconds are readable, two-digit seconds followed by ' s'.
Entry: 4 h 00 min
